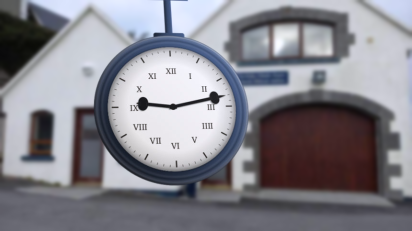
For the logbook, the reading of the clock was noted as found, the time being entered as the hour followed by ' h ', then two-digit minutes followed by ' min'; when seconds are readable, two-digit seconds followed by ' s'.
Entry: 9 h 13 min
